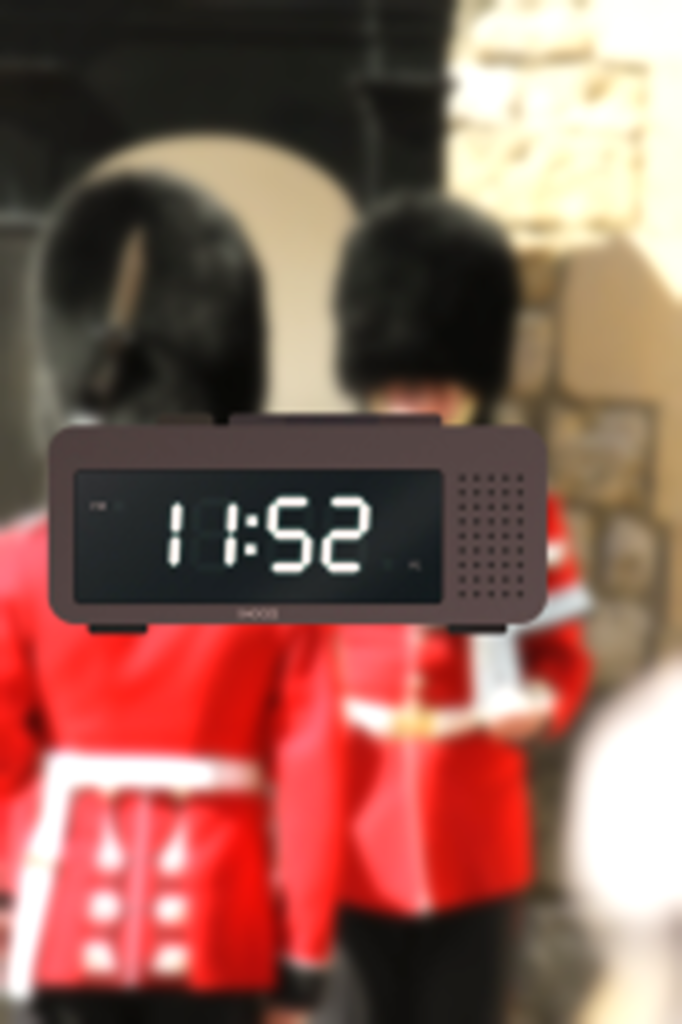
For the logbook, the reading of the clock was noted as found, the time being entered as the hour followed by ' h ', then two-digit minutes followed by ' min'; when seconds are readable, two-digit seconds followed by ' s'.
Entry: 11 h 52 min
